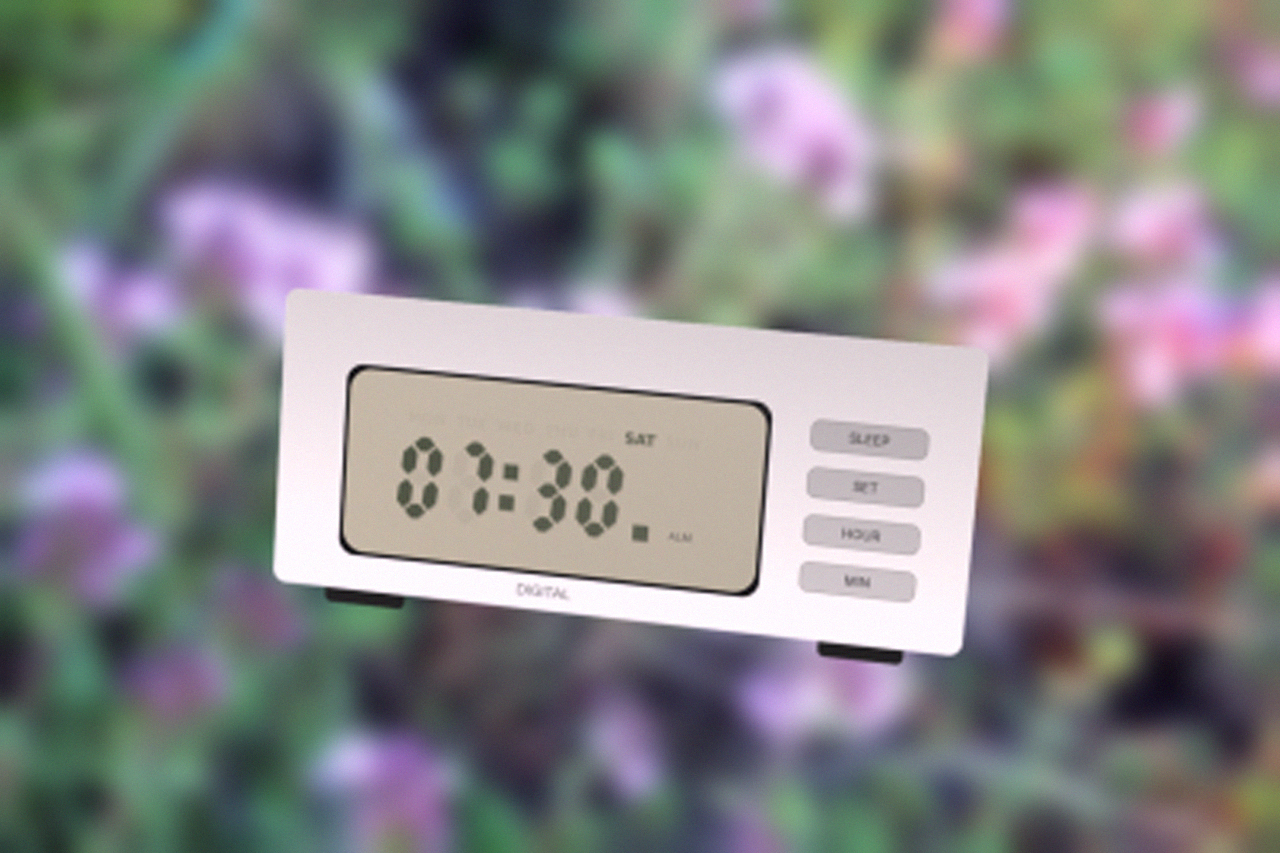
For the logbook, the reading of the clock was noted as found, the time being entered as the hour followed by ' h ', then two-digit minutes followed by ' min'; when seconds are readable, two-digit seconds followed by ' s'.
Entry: 7 h 30 min
